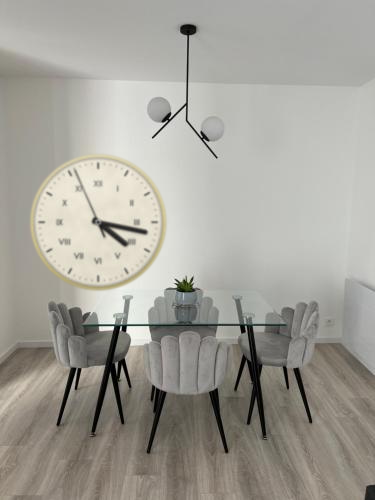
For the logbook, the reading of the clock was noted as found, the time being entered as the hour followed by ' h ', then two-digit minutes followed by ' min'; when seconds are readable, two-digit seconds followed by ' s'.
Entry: 4 h 16 min 56 s
